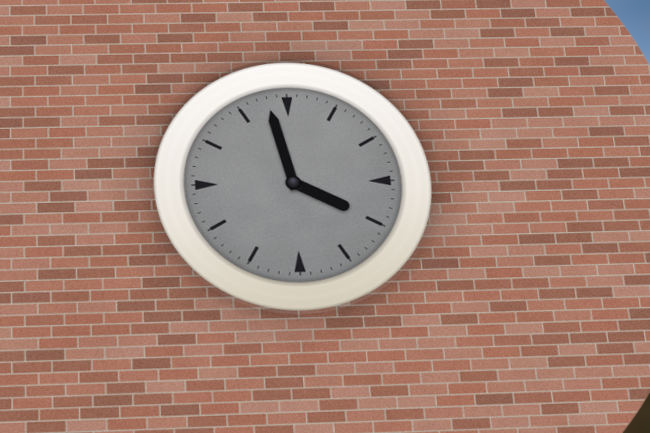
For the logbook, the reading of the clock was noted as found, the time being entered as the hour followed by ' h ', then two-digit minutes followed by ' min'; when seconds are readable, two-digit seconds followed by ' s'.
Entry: 3 h 58 min
